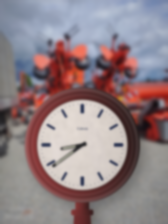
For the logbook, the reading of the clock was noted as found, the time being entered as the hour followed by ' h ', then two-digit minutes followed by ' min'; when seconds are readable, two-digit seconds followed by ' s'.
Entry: 8 h 39 min
